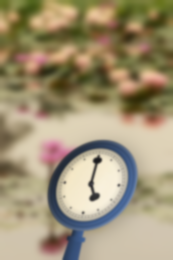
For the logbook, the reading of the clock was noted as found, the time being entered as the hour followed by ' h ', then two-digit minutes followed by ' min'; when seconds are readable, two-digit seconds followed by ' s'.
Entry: 5 h 00 min
